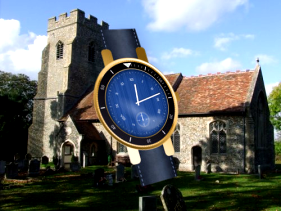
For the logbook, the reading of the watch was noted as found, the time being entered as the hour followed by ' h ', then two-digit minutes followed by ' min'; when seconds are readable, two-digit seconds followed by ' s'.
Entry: 12 h 13 min
